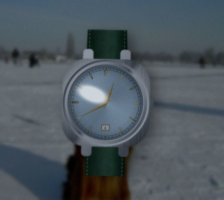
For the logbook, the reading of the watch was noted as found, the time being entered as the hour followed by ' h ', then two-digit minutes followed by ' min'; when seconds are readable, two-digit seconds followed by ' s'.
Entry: 12 h 40 min
